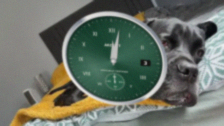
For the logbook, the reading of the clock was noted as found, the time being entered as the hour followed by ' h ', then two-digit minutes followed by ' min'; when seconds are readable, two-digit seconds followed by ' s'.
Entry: 12 h 02 min
